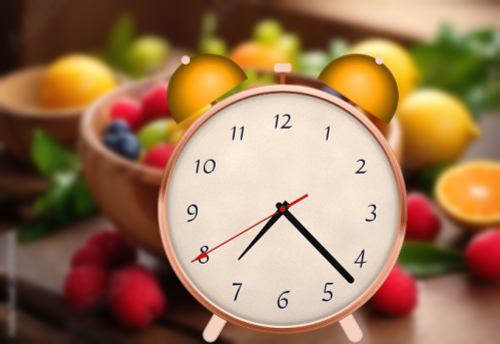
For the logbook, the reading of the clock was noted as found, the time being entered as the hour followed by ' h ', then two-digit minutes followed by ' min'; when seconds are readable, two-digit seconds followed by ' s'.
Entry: 7 h 22 min 40 s
